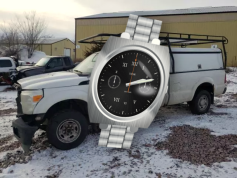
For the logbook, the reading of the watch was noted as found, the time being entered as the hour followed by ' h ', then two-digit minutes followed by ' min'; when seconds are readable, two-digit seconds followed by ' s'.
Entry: 2 h 12 min
